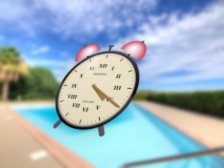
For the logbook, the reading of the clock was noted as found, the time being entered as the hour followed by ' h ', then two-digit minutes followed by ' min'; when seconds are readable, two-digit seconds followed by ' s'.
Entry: 4 h 20 min
